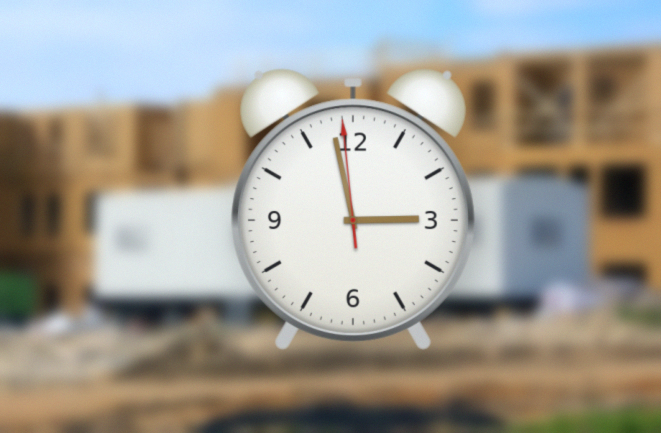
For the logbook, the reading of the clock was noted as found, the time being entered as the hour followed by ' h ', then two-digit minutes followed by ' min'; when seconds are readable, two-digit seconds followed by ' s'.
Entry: 2 h 57 min 59 s
